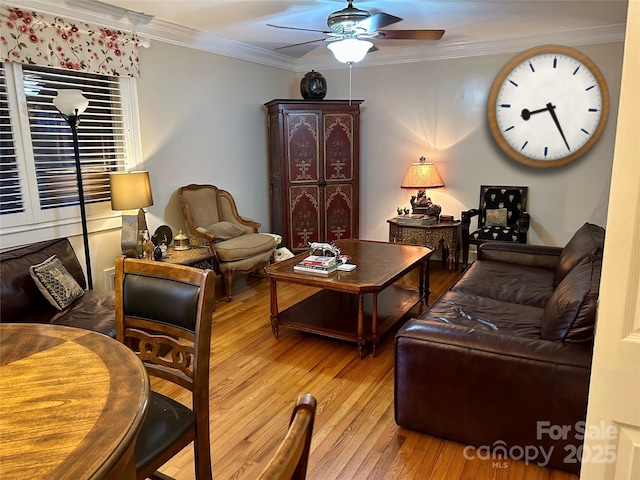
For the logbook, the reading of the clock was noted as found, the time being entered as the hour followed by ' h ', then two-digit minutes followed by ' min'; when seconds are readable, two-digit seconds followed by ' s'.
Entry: 8 h 25 min
